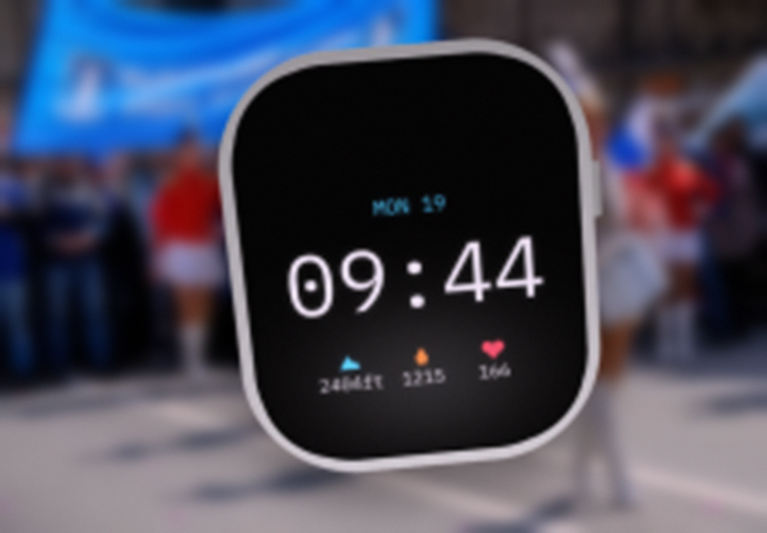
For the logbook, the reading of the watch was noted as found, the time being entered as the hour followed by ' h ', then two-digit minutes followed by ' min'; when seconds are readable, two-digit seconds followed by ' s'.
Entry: 9 h 44 min
